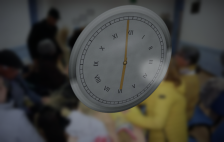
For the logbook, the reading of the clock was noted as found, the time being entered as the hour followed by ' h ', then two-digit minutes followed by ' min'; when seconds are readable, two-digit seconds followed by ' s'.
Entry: 5 h 59 min
